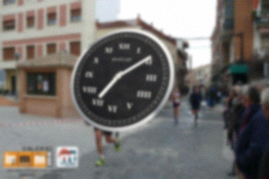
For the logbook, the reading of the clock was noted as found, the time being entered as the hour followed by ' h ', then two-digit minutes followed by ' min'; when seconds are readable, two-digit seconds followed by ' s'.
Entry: 7 h 09 min
